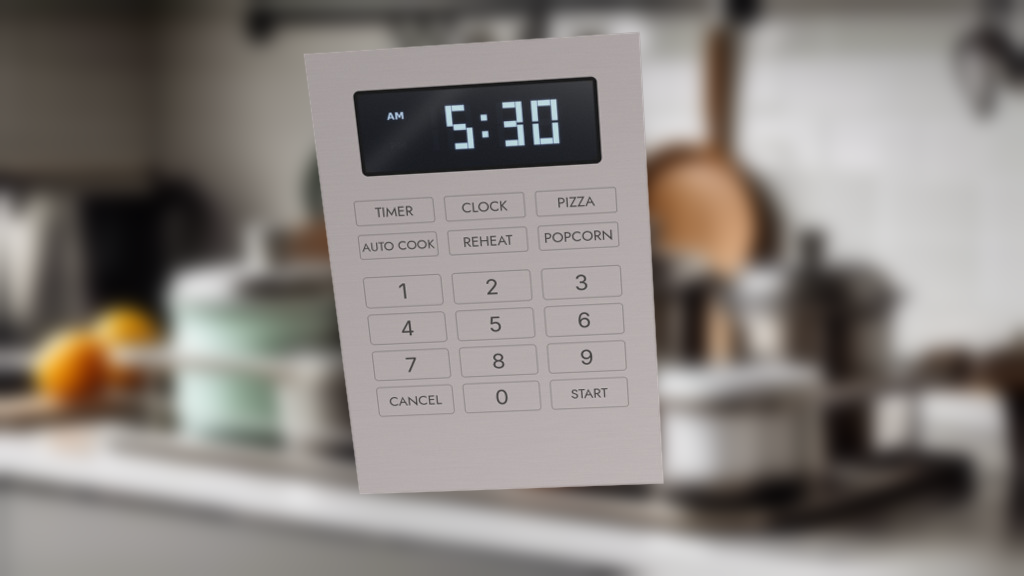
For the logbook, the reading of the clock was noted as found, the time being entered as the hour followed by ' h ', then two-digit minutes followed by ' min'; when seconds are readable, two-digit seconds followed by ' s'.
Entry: 5 h 30 min
